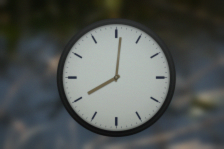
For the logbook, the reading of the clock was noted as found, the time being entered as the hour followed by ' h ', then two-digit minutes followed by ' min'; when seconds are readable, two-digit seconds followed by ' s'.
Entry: 8 h 01 min
